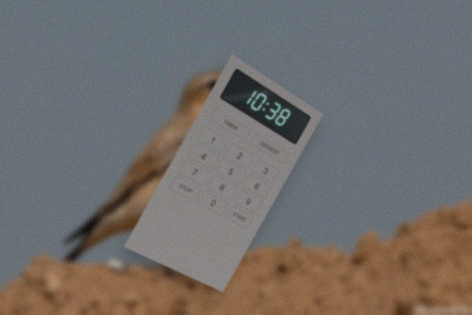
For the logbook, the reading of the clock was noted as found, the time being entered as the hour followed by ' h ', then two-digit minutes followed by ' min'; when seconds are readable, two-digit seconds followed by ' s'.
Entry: 10 h 38 min
